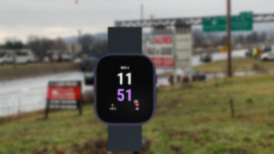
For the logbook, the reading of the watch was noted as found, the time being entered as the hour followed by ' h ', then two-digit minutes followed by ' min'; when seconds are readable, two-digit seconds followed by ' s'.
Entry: 11 h 51 min
